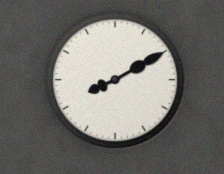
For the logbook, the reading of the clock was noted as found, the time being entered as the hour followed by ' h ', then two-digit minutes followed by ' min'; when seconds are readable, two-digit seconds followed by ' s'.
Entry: 8 h 10 min
